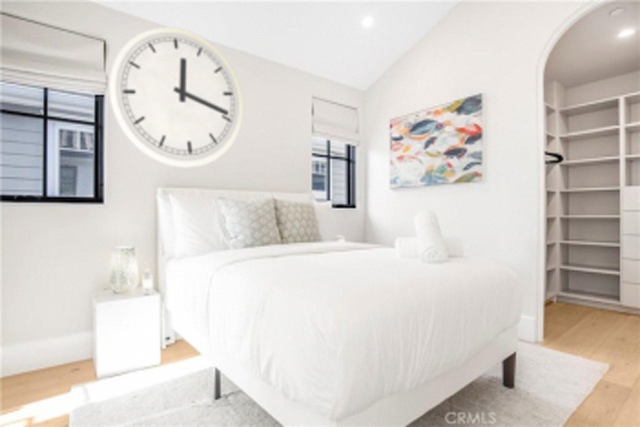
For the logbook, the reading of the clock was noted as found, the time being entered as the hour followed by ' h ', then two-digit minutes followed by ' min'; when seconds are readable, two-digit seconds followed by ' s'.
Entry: 12 h 19 min
